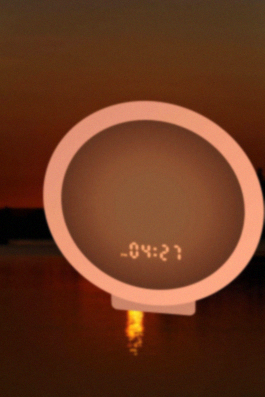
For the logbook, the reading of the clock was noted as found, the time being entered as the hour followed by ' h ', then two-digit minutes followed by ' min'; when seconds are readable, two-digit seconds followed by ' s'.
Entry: 4 h 27 min
